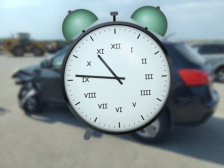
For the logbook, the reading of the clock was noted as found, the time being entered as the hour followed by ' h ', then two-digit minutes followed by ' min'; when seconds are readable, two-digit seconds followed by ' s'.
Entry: 10 h 46 min
